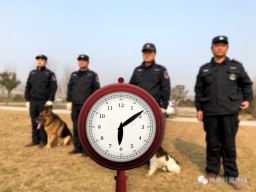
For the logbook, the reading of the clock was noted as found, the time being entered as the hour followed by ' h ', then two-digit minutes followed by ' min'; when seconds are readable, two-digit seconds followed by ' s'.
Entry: 6 h 09 min
